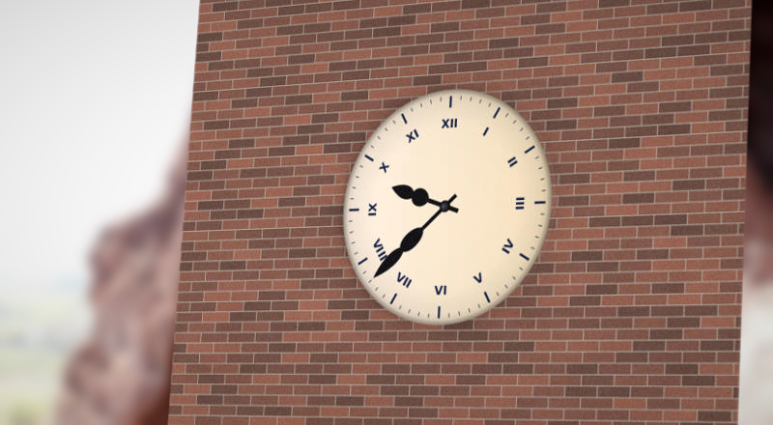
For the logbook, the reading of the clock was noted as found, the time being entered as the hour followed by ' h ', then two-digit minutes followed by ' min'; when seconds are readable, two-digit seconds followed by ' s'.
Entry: 9 h 38 min
